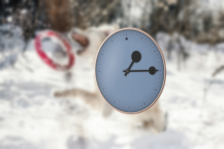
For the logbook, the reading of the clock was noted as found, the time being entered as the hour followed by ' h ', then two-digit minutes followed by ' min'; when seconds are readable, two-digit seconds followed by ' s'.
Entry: 1 h 15 min
